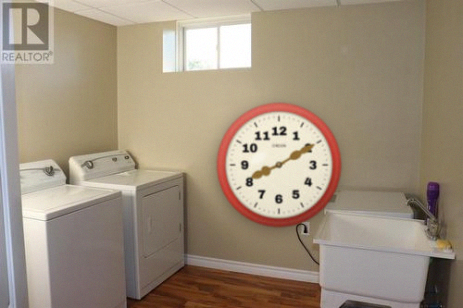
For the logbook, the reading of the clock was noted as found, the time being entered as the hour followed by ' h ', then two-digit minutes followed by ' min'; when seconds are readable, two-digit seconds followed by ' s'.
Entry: 8 h 10 min
